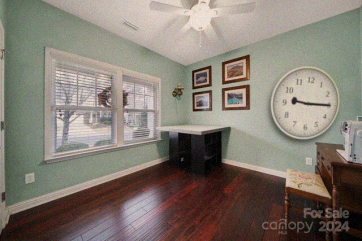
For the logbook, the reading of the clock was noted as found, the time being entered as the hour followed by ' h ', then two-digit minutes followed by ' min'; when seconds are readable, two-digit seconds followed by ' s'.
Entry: 9 h 15 min
